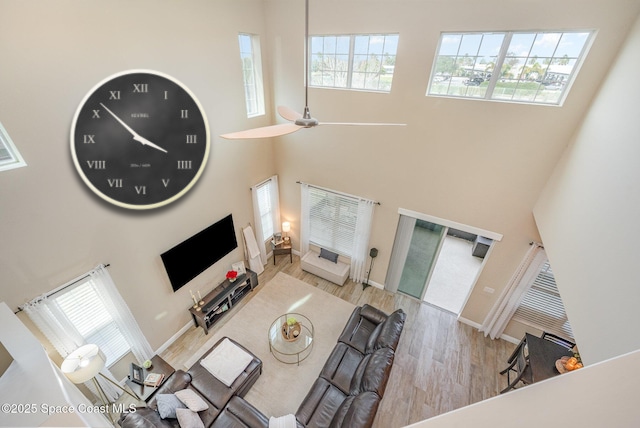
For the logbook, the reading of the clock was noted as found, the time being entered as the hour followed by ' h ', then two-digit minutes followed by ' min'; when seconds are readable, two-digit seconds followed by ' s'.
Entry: 3 h 52 min
